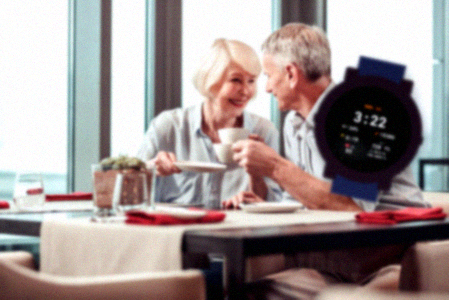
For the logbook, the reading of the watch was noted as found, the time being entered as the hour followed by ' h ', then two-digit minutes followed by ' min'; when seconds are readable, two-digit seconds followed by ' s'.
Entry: 3 h 22 min
